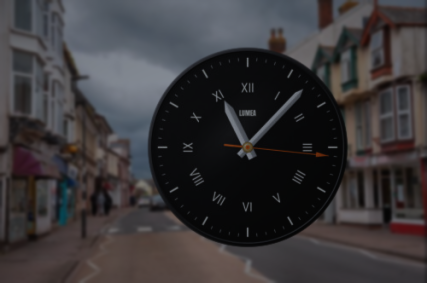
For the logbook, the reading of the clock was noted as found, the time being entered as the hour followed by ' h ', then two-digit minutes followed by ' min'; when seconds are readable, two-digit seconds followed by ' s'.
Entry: 11 h 07 min 16 s
